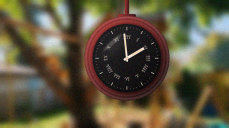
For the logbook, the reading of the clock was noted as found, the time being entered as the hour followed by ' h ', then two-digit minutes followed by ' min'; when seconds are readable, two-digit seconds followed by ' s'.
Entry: 1 h 59 min
